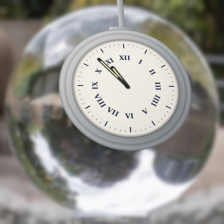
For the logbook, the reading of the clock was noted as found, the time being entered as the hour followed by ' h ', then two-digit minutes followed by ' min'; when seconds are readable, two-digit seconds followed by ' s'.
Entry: 10 h 53 min
